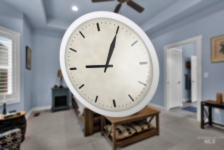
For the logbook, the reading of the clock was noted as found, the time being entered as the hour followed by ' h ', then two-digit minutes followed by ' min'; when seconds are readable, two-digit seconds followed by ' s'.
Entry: 9 h 05 min
